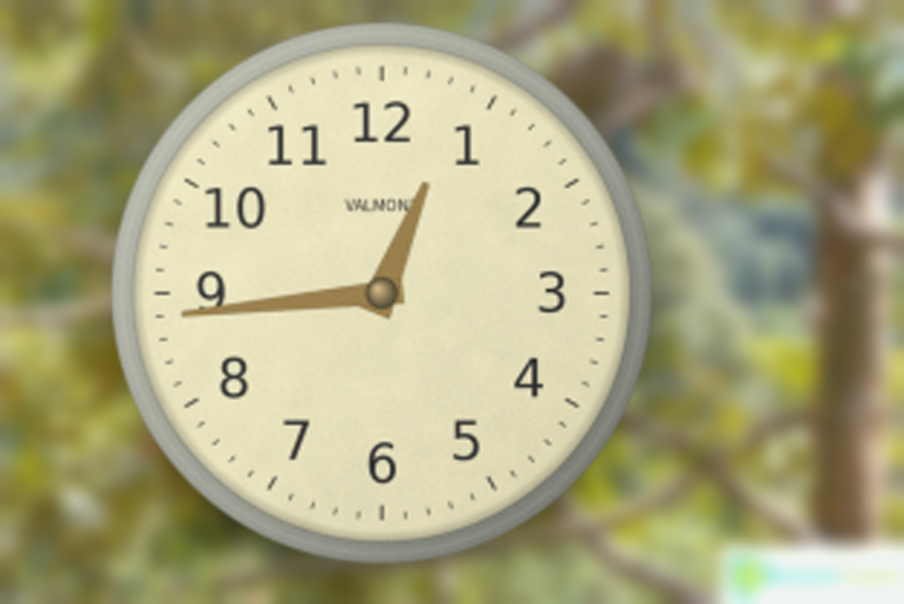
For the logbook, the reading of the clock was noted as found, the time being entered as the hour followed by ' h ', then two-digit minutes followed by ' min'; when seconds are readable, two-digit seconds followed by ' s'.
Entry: 12 h 44 min
